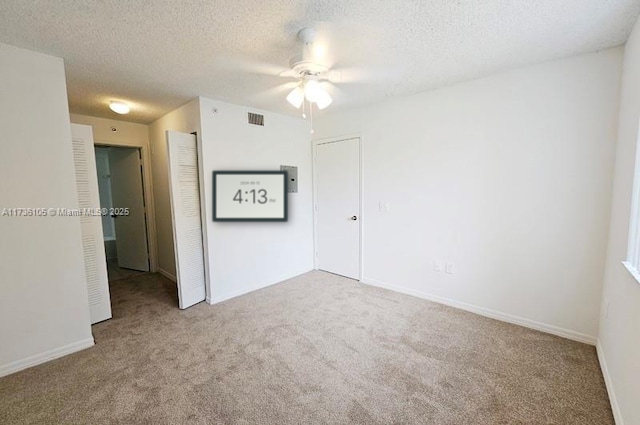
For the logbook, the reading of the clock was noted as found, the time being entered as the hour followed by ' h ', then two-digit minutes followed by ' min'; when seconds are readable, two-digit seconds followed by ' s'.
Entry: 4 h 13 min
